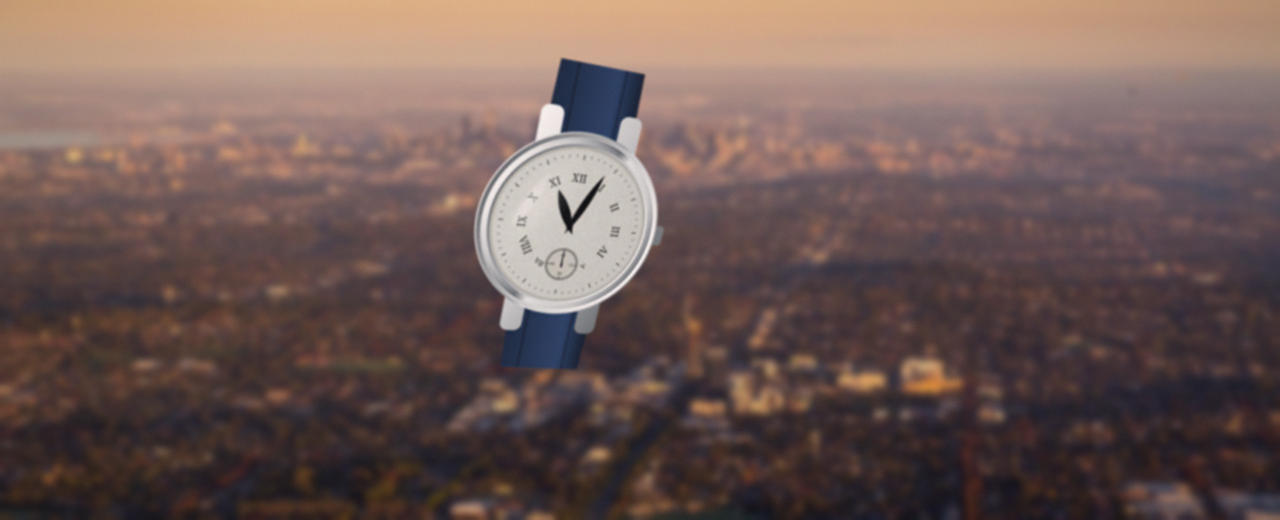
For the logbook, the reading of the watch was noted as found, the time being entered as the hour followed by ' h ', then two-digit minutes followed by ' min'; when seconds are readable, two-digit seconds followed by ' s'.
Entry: 11 h 04 min
